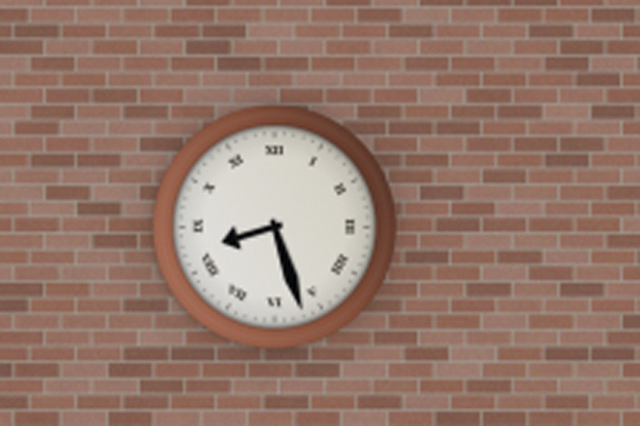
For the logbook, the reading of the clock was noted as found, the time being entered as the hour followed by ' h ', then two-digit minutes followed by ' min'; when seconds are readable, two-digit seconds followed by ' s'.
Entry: 8 h 27 min
